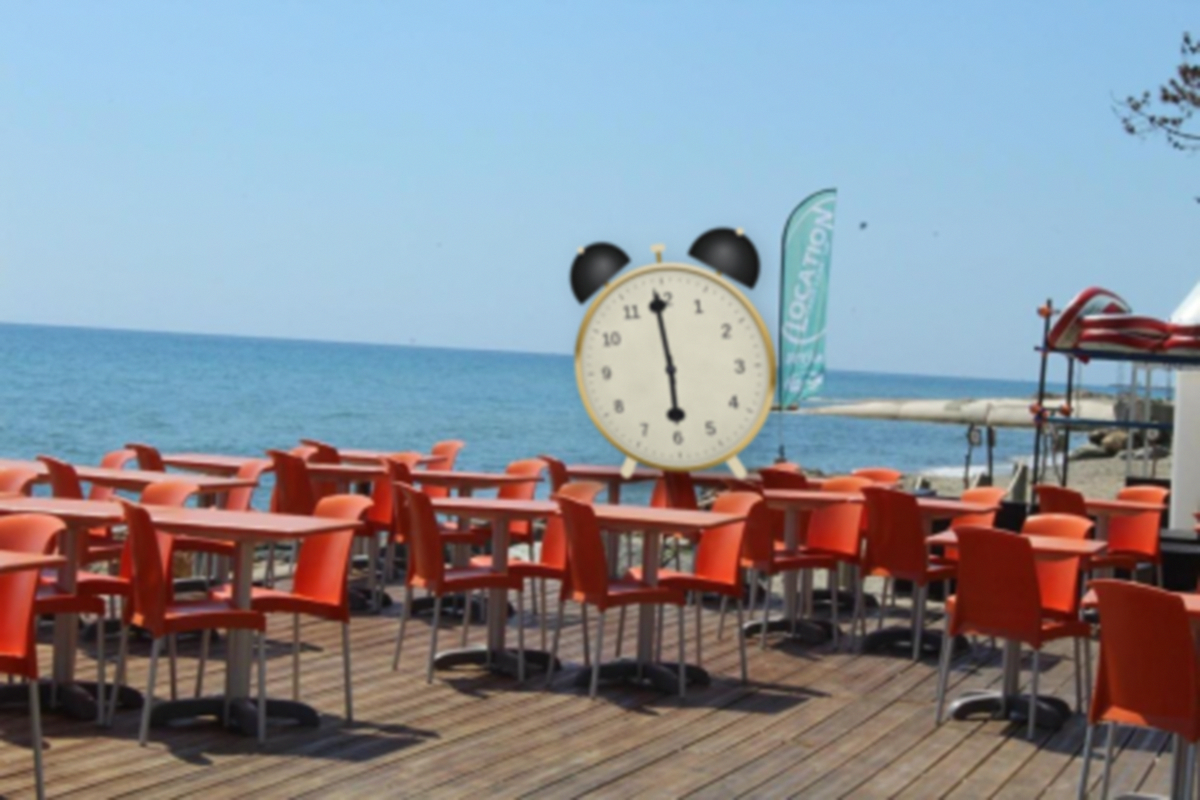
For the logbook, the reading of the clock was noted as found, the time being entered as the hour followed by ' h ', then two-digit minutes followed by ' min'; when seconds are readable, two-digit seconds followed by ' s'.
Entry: 5 h 59 min
